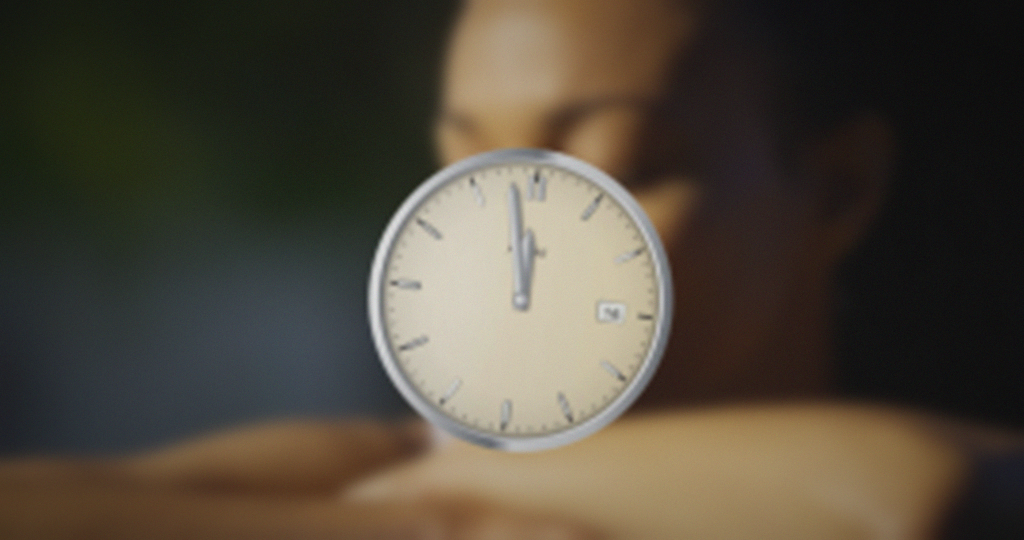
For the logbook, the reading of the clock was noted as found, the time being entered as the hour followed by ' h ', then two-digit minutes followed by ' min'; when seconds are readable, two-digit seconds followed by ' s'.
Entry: 11 h 58 min
